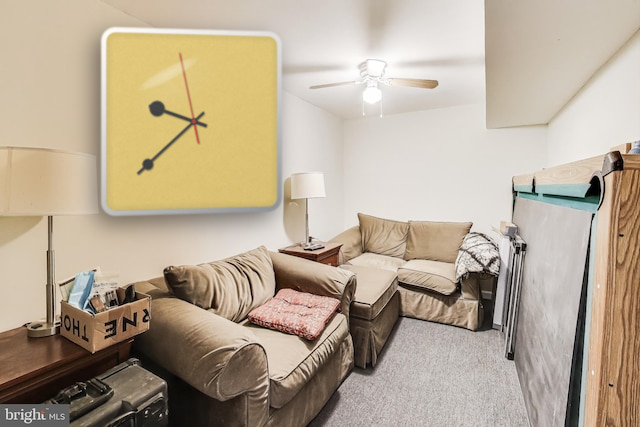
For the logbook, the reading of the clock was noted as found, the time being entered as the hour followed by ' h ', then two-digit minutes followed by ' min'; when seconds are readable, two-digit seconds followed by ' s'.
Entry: 9 h 37 min 58 s
